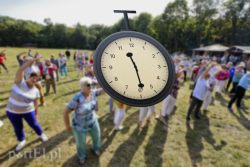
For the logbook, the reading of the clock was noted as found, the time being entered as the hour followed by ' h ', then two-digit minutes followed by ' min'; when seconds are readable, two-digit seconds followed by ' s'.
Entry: 11 h 29 min
